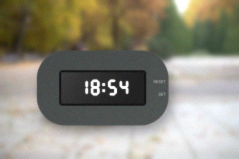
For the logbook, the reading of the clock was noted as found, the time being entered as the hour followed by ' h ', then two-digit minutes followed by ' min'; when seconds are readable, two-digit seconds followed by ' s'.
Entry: 18 h 54 min
